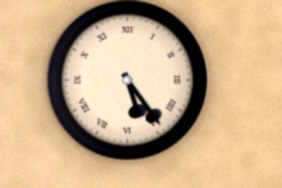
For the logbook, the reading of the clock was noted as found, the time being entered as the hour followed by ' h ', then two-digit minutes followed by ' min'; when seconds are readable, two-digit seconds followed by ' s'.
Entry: 5 h 24 min
